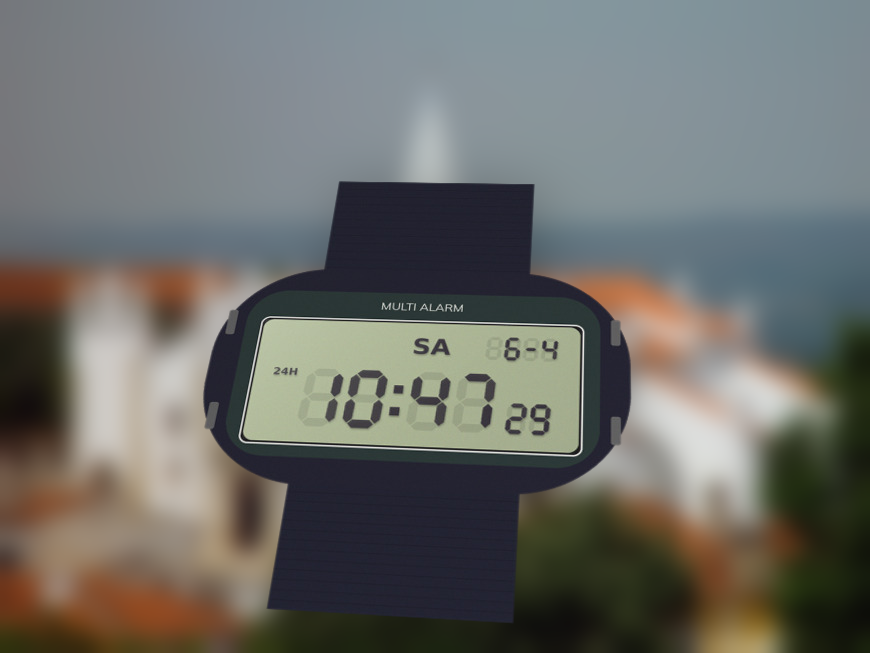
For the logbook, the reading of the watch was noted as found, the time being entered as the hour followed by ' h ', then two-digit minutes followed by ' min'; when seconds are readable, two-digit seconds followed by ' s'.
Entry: 10 h 47 min 29 s
